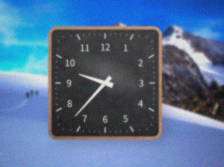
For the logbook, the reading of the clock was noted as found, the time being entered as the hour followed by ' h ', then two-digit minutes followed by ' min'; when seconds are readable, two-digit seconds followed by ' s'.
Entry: 9 h 37 min
